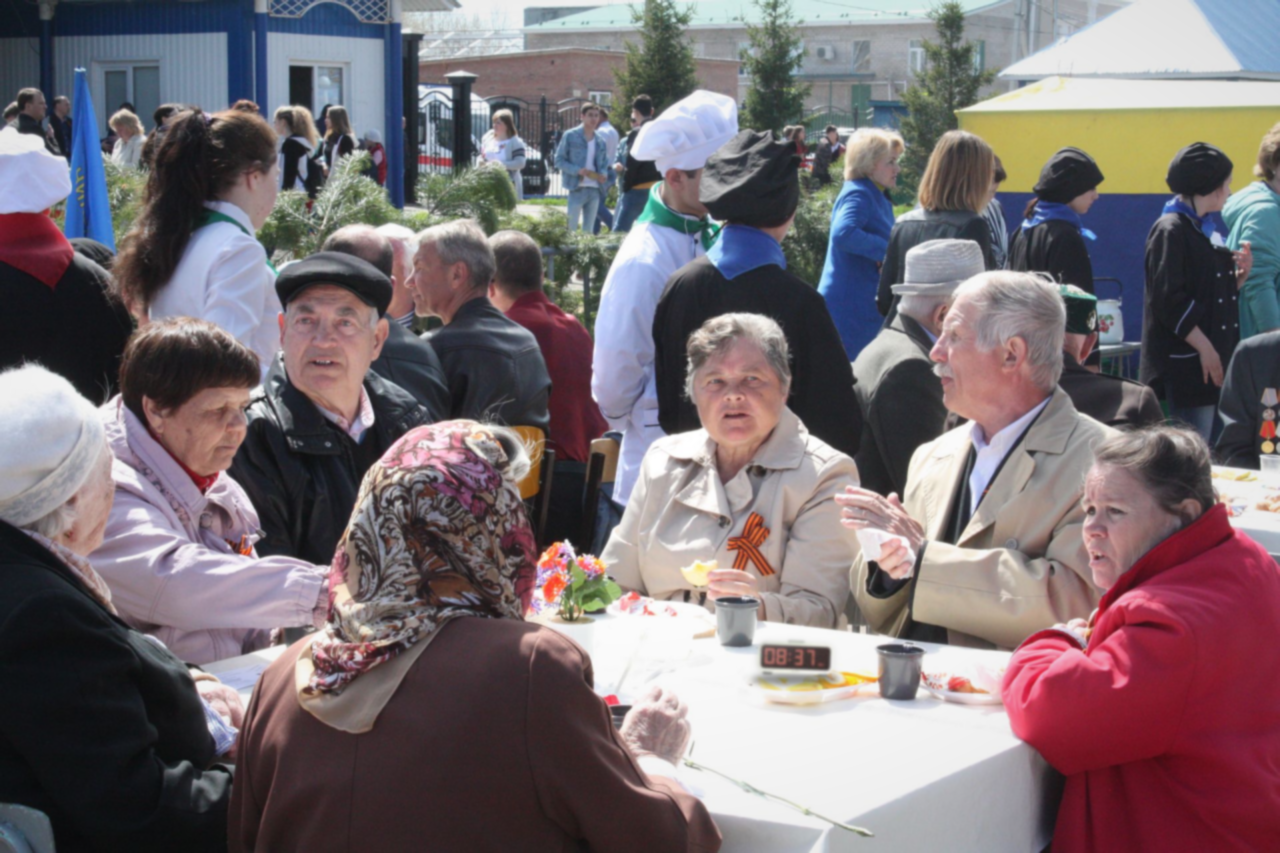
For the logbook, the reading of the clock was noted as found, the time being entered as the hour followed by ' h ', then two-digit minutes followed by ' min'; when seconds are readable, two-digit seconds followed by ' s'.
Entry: 8 h 37 min
